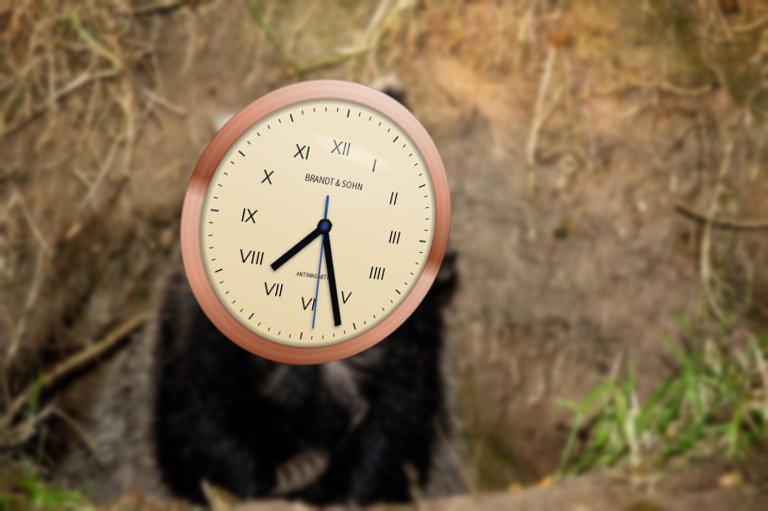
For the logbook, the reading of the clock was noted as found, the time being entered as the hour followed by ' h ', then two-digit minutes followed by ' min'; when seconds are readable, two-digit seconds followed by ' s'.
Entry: 7 h 26 min 29 s
